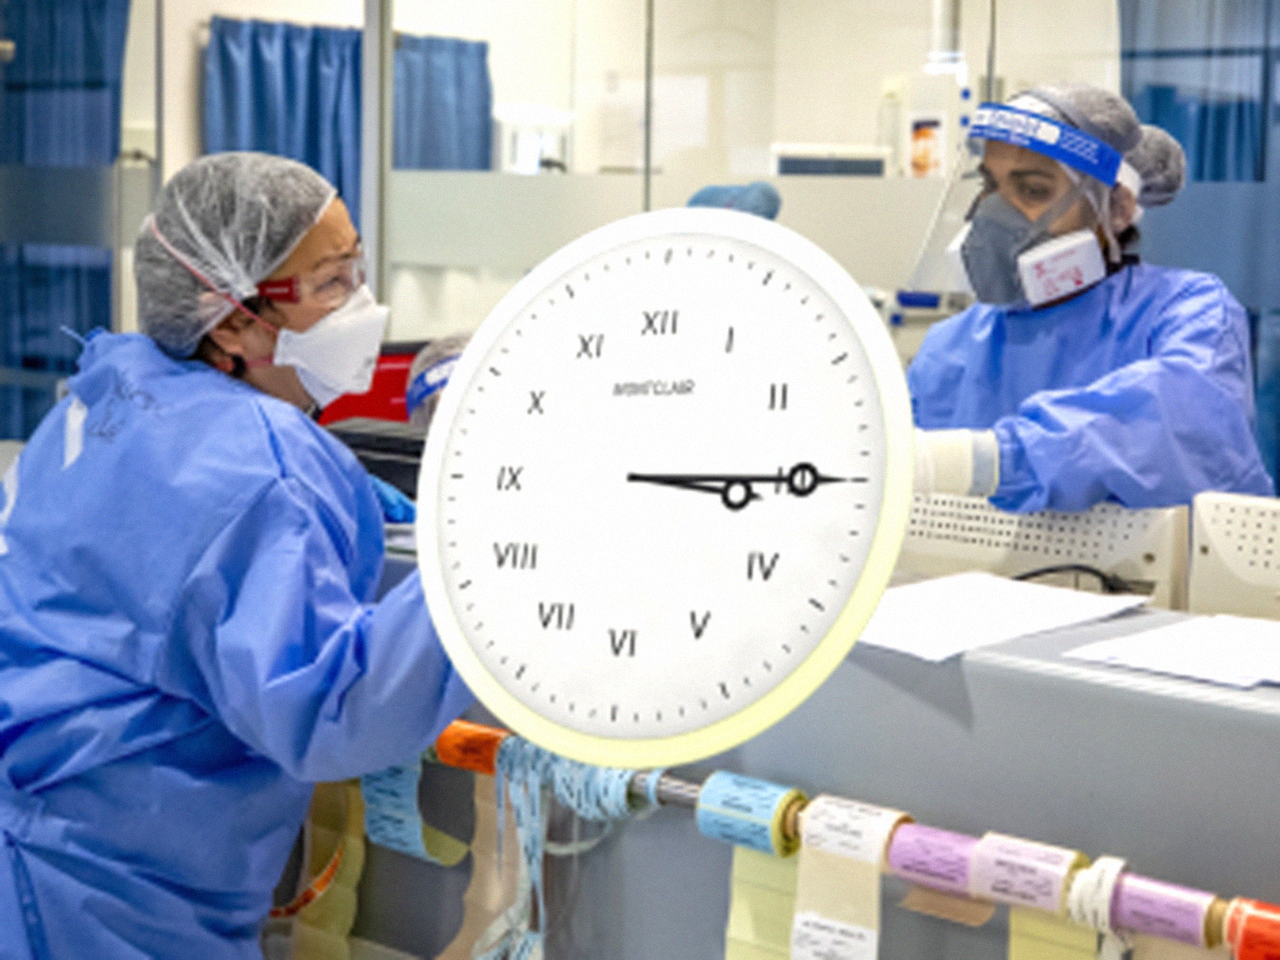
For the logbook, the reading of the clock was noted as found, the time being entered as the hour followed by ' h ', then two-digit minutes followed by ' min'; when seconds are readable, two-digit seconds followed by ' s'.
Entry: 3 h 15 min
